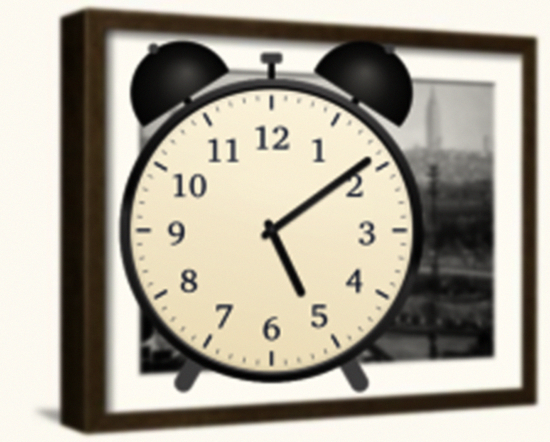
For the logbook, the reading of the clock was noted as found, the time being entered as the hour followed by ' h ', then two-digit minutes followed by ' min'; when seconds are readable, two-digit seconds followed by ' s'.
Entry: 5 h 09 min
